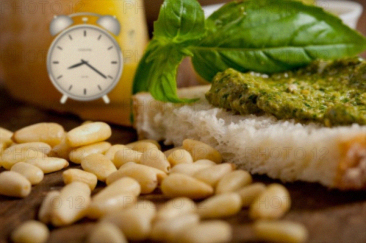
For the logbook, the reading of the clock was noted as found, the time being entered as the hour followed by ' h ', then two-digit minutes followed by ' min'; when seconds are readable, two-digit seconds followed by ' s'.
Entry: 8 h 21 min
